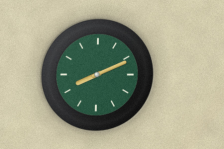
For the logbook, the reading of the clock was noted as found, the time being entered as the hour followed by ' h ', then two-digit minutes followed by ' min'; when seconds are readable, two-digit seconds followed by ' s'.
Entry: 8 h 11 min
